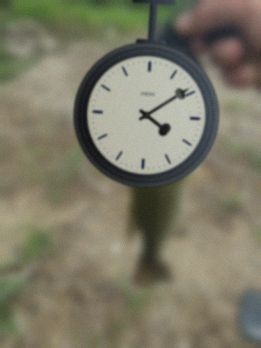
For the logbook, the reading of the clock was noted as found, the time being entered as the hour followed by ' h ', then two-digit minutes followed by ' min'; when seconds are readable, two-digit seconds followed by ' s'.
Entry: 4 h 09 min
